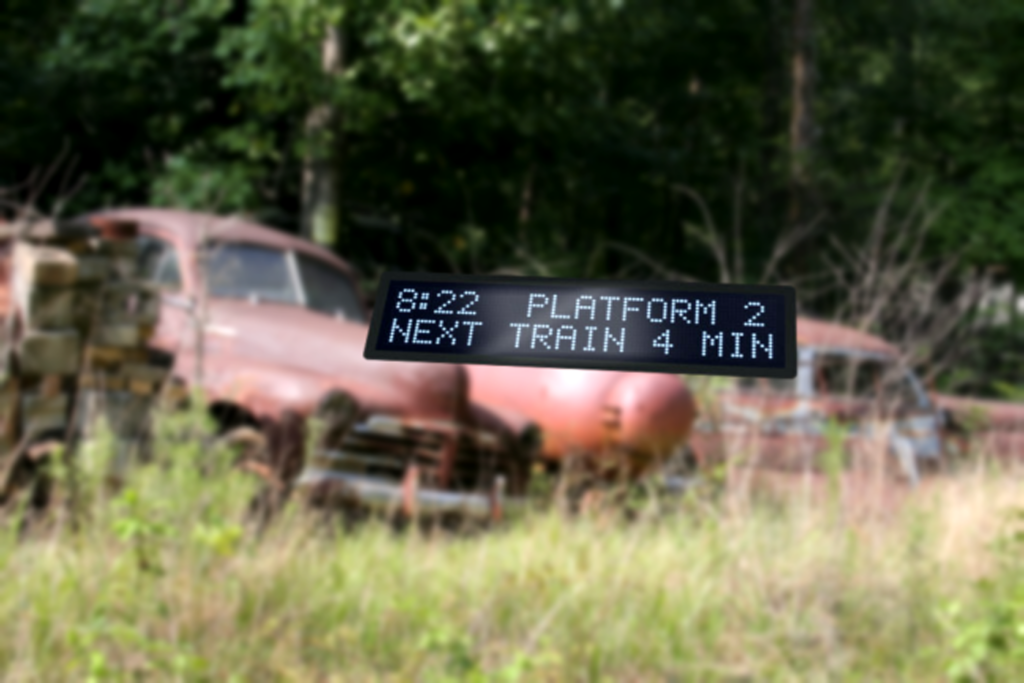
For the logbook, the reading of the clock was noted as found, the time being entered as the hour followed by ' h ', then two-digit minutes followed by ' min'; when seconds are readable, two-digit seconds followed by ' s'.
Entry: 8 h 22 min
